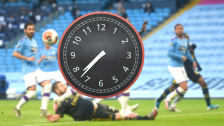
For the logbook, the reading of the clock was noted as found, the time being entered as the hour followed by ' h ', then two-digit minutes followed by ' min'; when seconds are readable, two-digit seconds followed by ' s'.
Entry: 7 h 37 min
